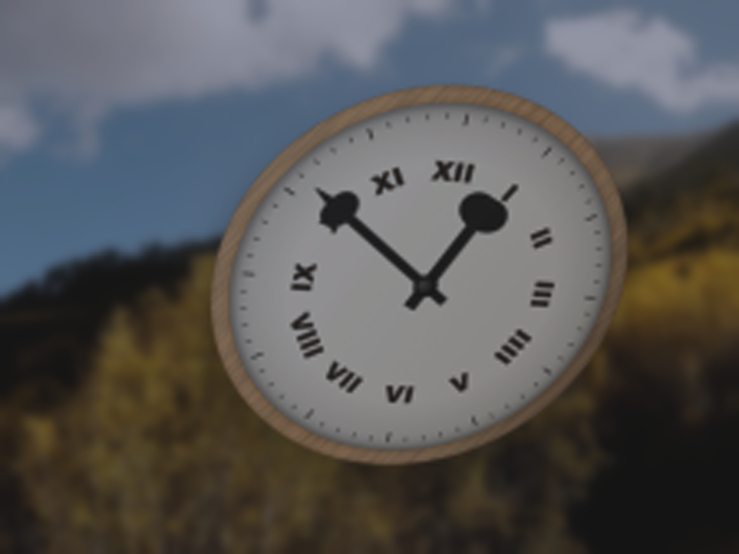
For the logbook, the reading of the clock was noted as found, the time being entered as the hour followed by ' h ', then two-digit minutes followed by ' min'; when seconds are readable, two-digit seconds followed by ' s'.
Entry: 12 h 51 min
